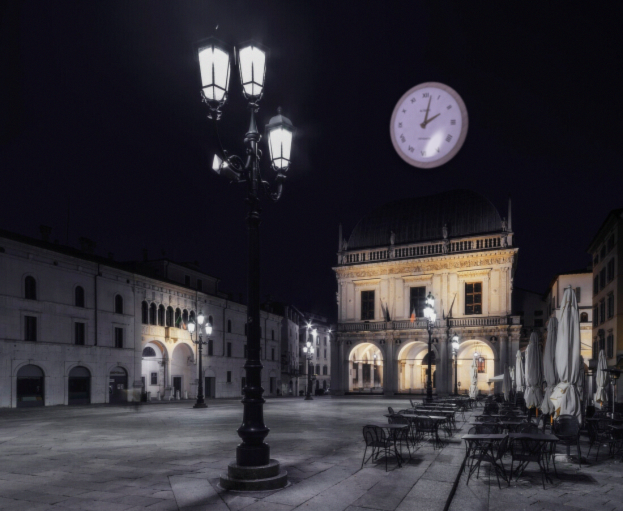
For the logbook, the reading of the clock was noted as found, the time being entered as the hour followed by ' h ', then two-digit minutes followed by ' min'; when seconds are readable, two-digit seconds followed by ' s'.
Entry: 2 h 02 min
